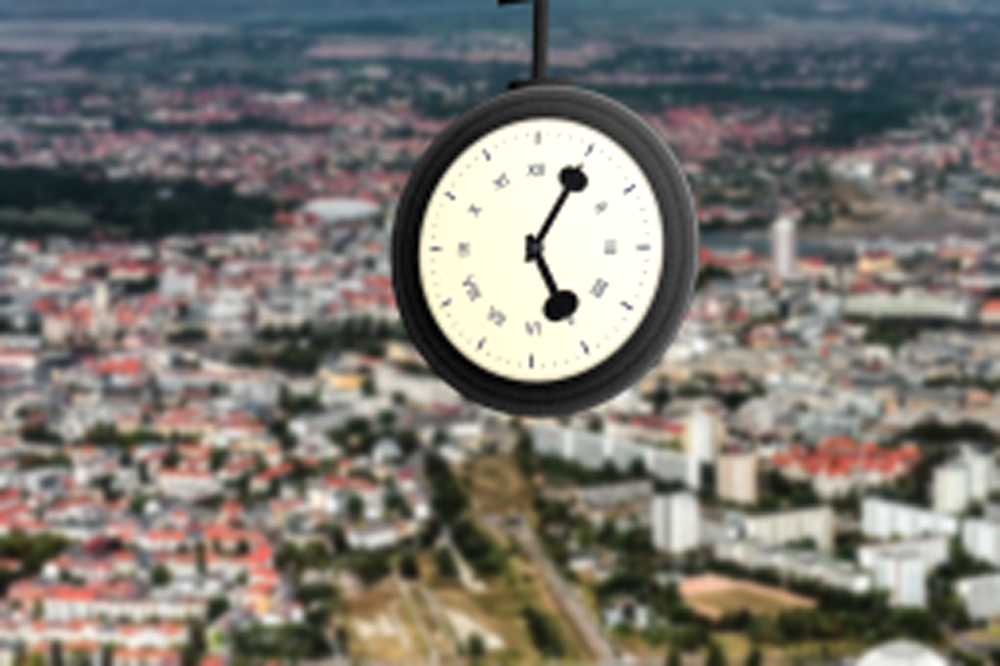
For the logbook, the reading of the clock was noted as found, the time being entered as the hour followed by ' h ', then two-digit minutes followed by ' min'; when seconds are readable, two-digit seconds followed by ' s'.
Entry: 5 h 05 min
